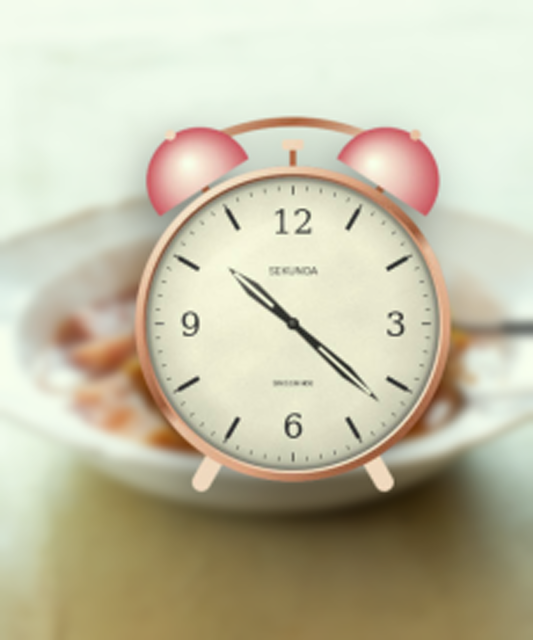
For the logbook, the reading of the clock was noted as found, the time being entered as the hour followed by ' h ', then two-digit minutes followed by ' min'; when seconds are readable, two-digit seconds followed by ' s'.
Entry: 10 h 22 min
